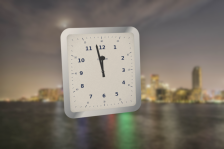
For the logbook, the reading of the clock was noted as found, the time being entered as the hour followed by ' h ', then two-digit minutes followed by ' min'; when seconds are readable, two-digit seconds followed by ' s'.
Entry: 11 h 58 min
